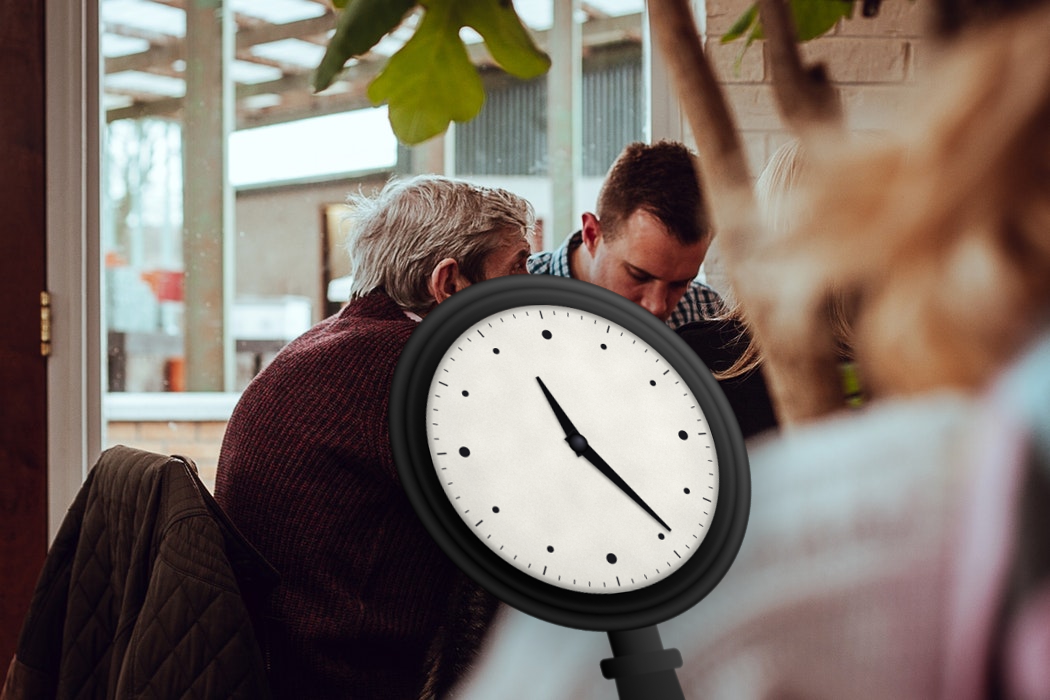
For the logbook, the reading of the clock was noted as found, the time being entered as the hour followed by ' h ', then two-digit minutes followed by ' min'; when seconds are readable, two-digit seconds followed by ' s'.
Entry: 11 h 24 min
